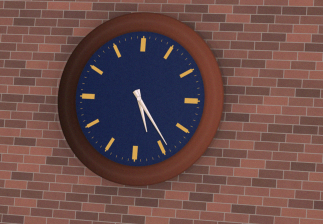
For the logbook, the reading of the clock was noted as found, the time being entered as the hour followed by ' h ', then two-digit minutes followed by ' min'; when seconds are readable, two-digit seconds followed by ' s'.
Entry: 5 h 24 min
